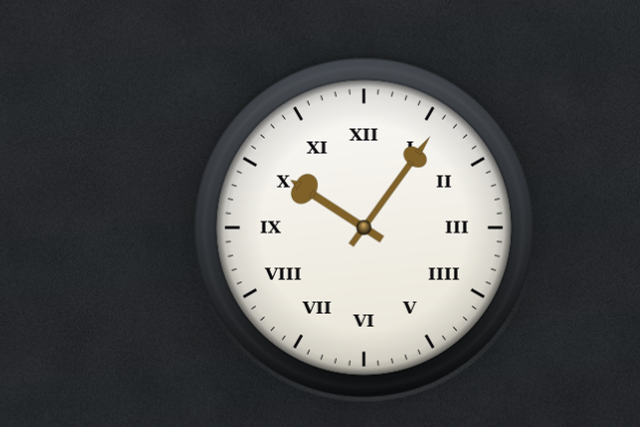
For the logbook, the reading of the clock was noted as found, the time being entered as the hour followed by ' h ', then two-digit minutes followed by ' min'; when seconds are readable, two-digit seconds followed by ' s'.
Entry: 10 h 06 min
